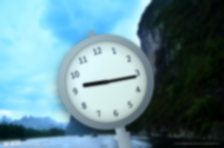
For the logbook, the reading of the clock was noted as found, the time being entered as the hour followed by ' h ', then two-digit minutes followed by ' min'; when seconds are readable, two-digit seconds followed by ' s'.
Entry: 9 h 16 min
